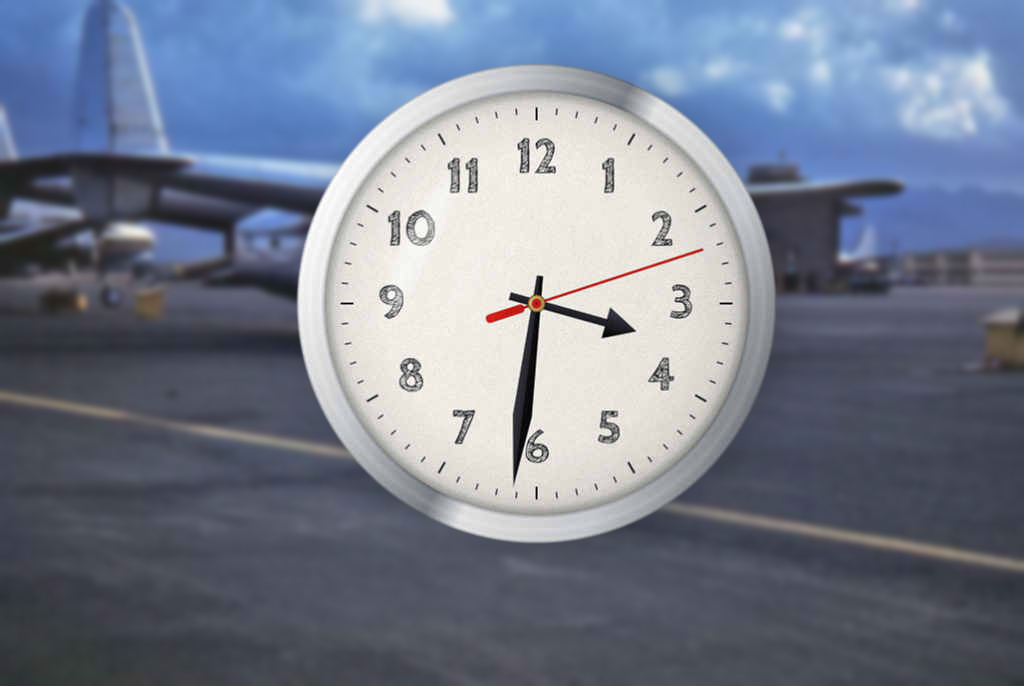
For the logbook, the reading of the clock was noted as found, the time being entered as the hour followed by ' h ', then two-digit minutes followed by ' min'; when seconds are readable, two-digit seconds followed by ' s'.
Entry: 3 h 31 min 12 s
